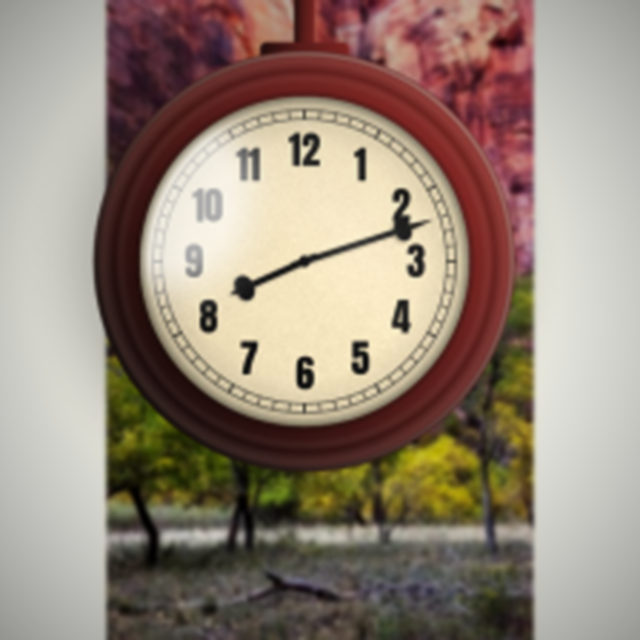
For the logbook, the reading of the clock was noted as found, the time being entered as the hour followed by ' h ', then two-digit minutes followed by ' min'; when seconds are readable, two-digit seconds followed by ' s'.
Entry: 8 h 12 min
